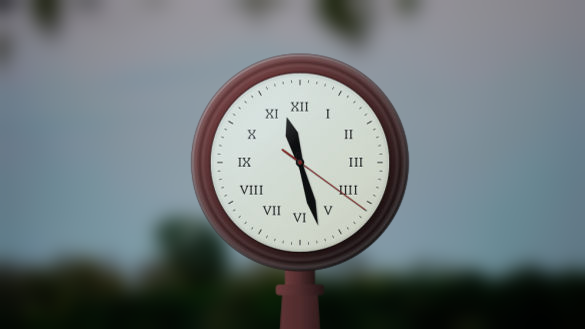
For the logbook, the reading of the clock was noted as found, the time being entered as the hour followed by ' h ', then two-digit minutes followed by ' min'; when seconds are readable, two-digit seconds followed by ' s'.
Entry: 11 h 27 min 21 s
